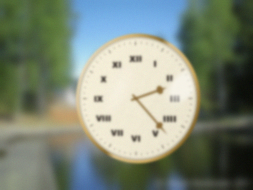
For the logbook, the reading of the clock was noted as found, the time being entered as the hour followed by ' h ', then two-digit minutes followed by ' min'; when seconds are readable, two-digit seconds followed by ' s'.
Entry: 2 h 23 min
